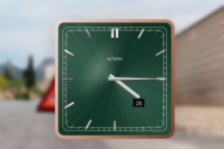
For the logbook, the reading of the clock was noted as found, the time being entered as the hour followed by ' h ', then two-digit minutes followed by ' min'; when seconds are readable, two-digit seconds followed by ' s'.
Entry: 4 h 15 min
